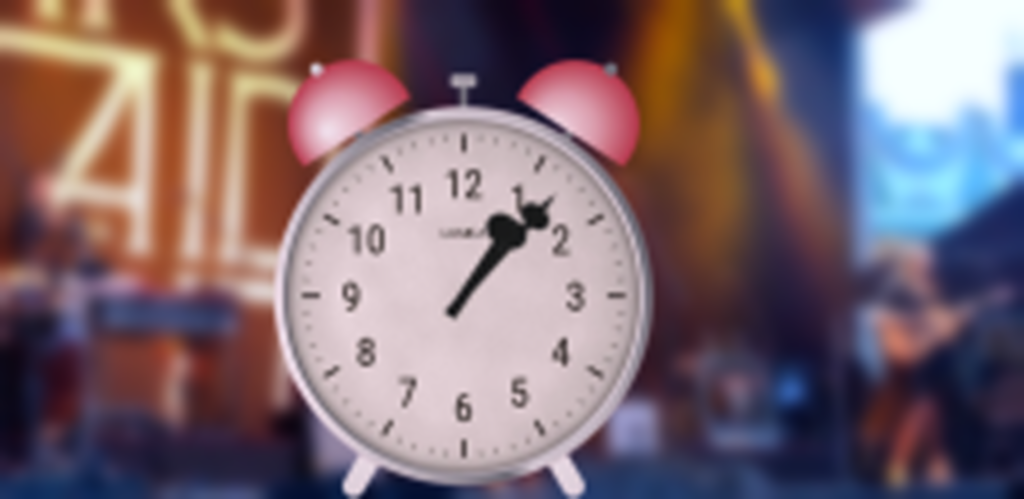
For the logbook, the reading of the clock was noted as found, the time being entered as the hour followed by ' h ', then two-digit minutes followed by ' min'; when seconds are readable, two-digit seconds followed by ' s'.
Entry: 1 h 07 min
